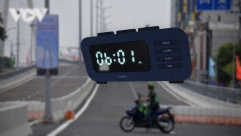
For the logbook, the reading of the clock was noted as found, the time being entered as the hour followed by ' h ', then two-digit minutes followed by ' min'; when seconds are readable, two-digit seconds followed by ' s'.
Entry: 6 h 01 min
